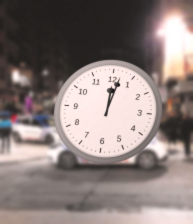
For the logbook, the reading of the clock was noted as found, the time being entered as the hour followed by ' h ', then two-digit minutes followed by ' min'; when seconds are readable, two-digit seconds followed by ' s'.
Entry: 12 h 02 min
